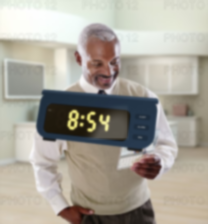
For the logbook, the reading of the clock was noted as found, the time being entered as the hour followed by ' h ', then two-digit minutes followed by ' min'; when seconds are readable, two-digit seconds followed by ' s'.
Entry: 8 h 54 min
